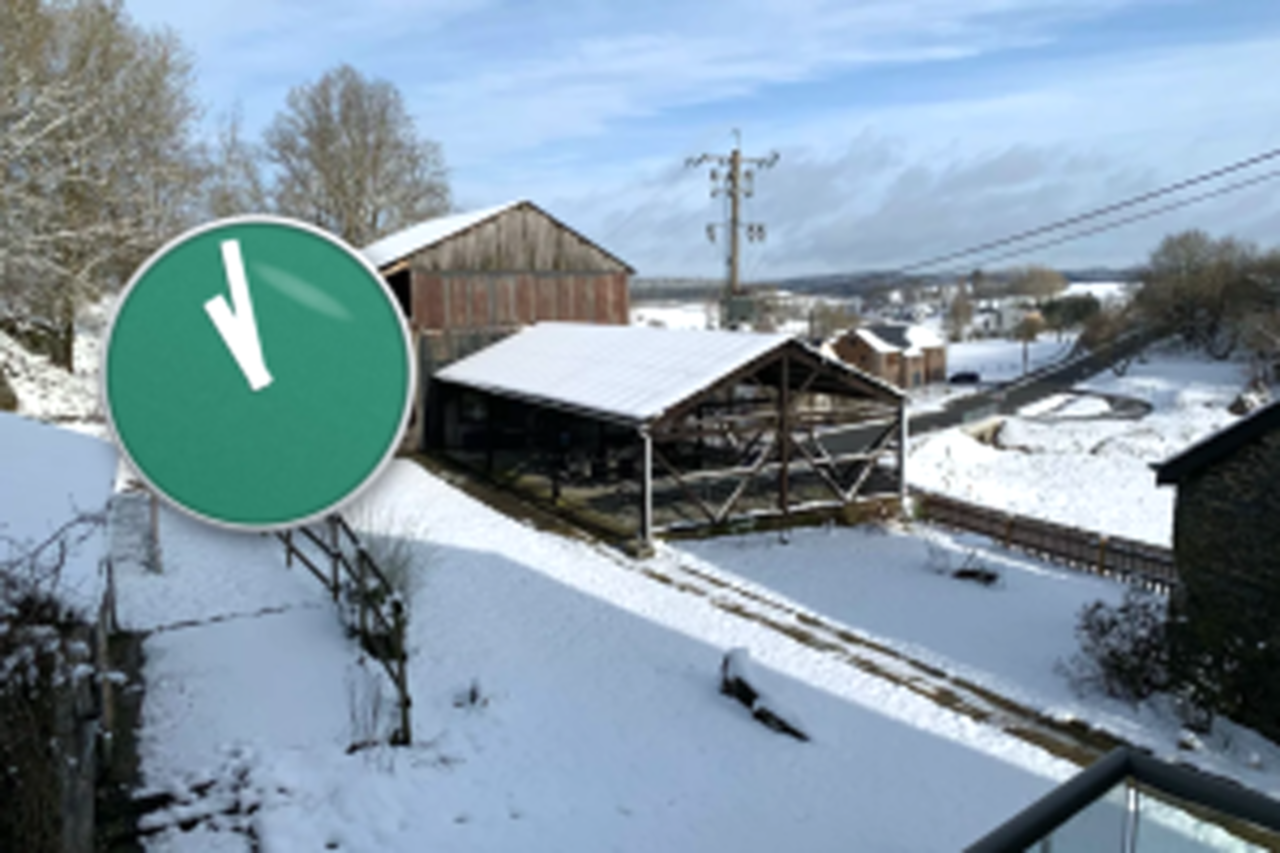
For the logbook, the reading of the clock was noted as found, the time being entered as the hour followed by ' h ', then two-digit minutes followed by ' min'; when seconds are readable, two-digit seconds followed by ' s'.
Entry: 10 h 58 min
